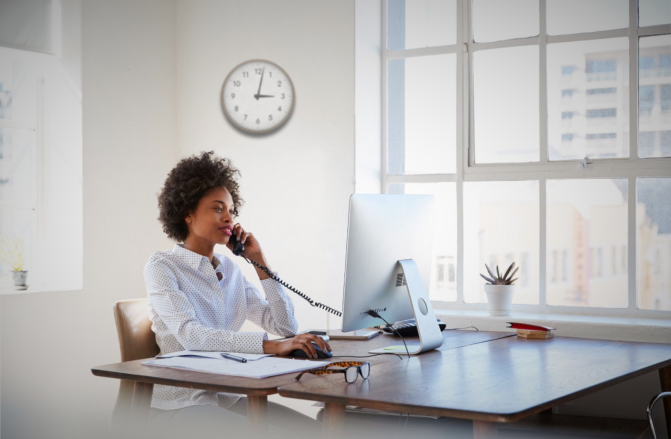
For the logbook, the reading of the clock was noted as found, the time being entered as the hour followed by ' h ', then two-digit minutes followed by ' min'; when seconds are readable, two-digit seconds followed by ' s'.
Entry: 3 h 02 min
